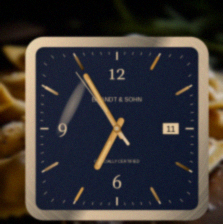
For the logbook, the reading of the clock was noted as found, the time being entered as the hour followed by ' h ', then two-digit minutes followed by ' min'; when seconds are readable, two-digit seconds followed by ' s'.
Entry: 6 h 54 min 54 s
